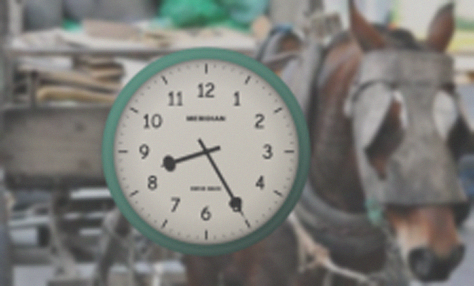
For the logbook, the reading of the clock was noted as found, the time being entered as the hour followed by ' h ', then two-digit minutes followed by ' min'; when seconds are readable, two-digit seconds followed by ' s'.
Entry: 8 h 25 min
